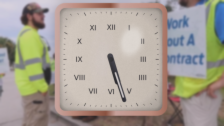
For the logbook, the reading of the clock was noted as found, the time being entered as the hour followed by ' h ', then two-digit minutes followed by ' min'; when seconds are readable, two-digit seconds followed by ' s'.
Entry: 5 h 27 min
